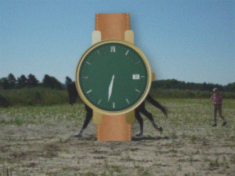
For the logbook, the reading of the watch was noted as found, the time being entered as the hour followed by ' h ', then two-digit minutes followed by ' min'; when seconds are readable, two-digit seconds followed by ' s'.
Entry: 6 h 32 min
